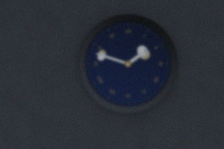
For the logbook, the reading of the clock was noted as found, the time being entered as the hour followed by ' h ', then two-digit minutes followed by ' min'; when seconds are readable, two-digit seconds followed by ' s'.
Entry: 1 h 48 min
